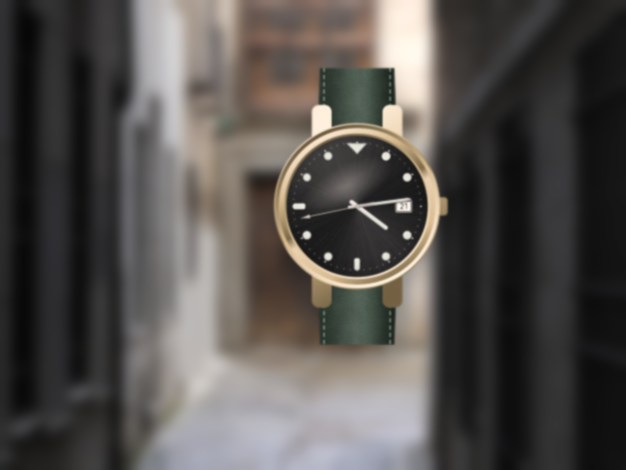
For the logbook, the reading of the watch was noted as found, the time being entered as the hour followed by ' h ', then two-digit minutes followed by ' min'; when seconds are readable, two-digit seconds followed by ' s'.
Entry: 4 h 13 min 43 s
